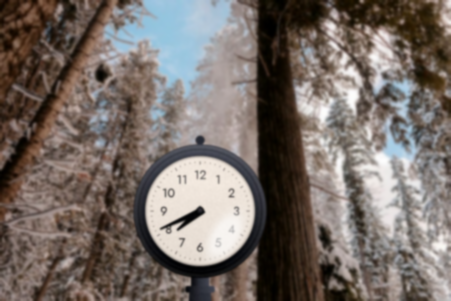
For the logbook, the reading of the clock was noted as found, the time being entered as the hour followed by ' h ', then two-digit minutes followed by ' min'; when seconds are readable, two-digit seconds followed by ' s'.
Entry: 7 h 41 min
